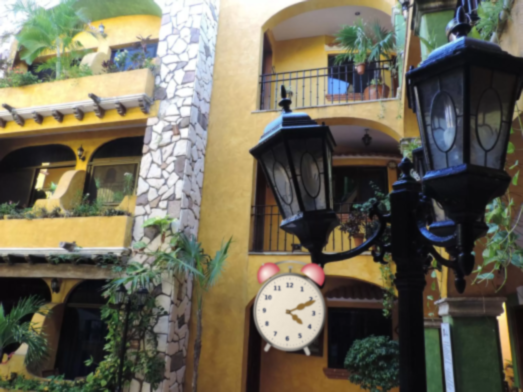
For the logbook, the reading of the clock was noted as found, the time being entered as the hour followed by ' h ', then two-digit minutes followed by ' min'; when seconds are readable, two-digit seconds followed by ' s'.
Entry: 4 h 11 min
